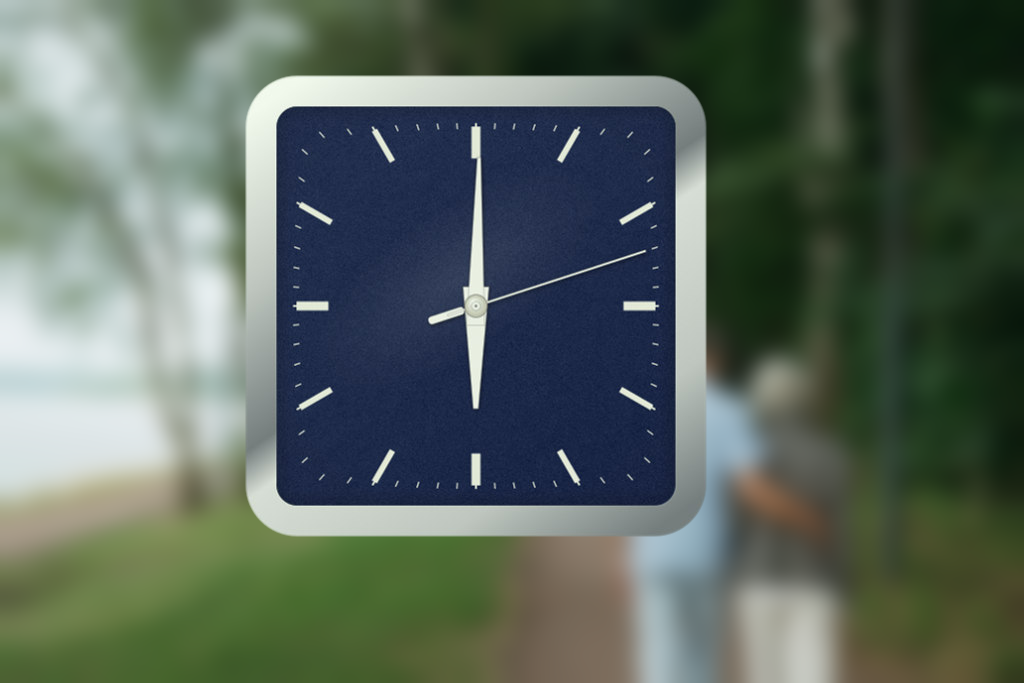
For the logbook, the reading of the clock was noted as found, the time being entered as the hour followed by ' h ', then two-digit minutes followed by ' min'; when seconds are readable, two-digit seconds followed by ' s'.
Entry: 6 h 00 min 12 s
